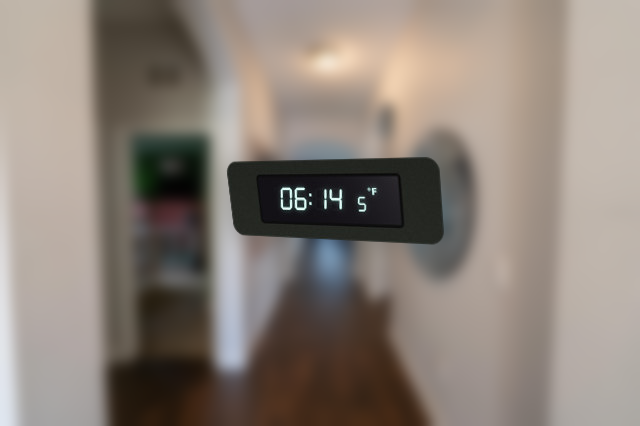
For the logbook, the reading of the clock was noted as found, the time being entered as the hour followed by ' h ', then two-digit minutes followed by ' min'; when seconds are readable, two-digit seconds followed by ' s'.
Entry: 6 h 14 min
